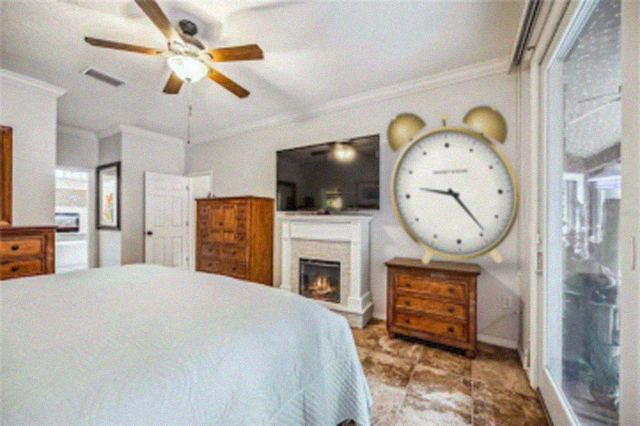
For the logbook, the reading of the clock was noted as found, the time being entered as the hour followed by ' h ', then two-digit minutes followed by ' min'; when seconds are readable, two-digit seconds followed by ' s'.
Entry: 9 h 24 min
